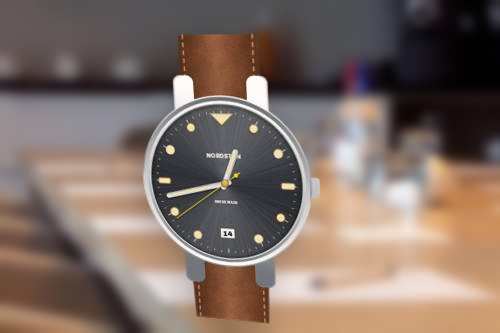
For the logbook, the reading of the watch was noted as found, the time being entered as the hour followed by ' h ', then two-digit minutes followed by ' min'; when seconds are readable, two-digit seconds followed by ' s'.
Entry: 12 h 42 min 39 s
